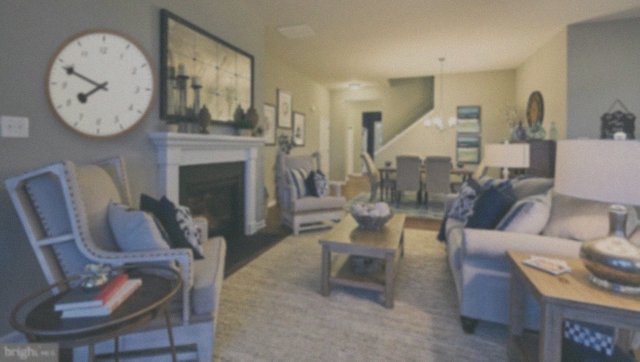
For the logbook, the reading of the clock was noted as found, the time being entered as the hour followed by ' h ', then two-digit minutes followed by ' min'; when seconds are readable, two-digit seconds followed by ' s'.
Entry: 7 h 49 min
